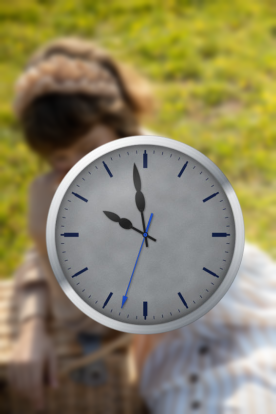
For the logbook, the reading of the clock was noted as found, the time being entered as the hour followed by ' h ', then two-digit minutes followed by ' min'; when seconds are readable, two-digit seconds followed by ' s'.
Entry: 9 h 58 min 33 s
